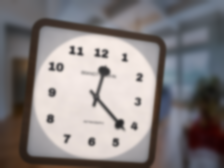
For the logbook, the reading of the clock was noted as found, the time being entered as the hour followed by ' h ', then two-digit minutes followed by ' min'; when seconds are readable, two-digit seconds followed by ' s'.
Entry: 12 h 22 min
